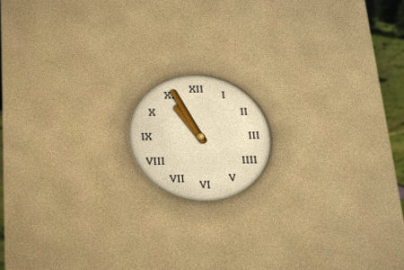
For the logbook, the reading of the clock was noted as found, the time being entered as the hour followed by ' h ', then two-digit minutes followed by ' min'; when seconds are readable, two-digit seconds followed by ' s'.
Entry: 10 h 56 min
